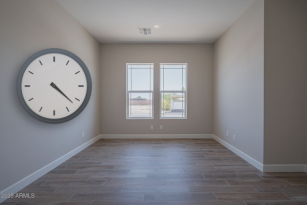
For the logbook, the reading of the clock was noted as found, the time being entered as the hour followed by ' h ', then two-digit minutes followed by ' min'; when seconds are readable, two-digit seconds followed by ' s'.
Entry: 4 h 22 min
